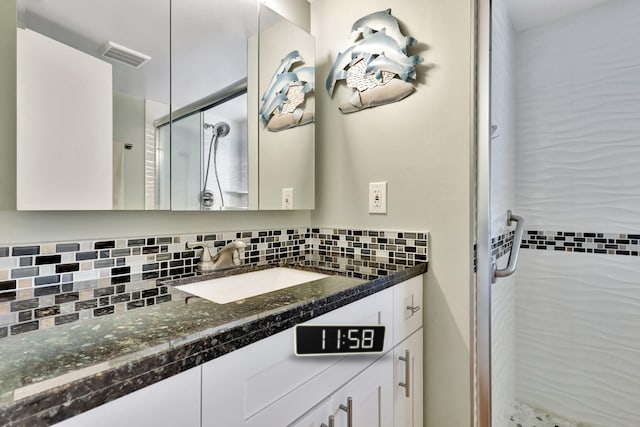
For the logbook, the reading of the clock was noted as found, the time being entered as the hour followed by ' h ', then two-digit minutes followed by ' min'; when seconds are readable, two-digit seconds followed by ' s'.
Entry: 11 h 58 min
